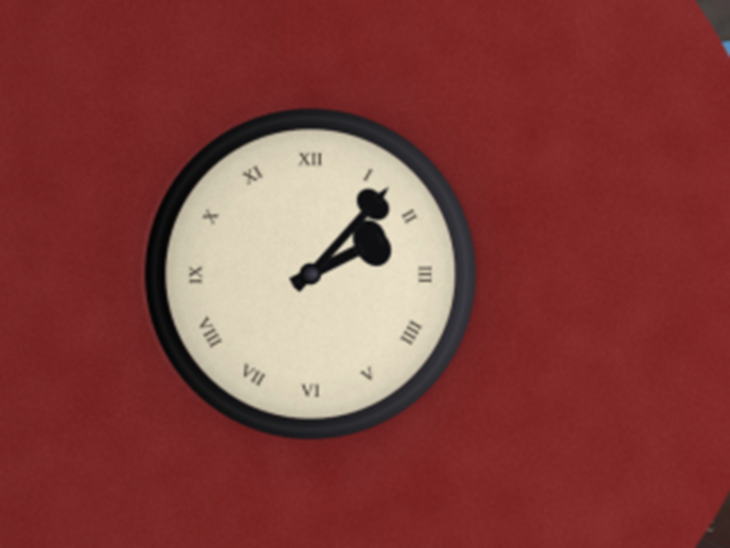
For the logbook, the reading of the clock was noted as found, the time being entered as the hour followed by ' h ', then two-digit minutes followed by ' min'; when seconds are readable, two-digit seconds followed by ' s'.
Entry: 2 h 07 min
